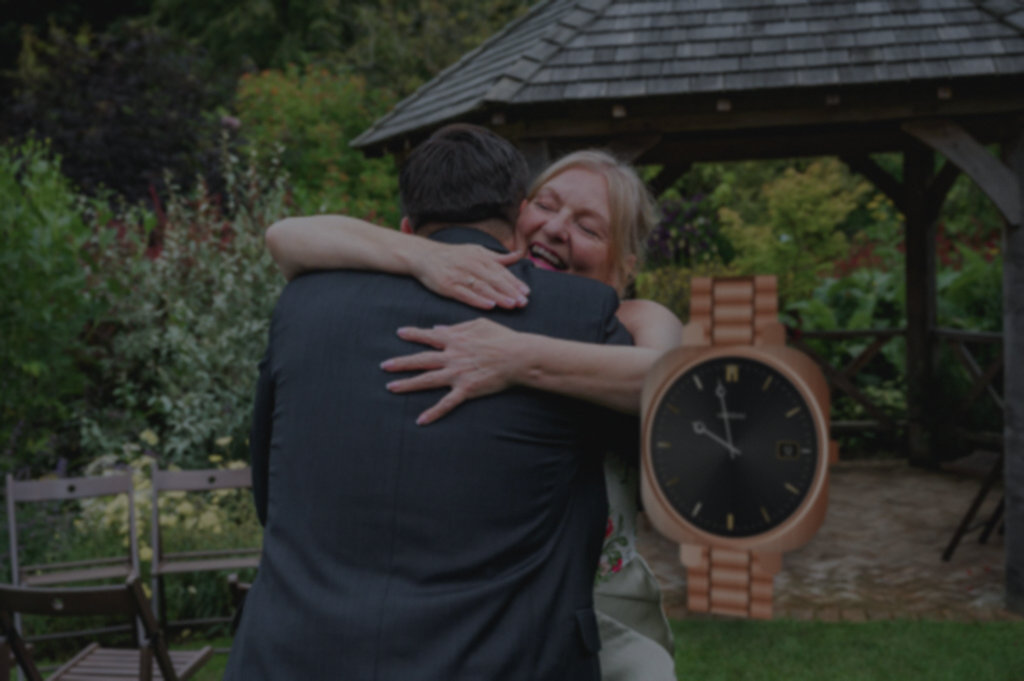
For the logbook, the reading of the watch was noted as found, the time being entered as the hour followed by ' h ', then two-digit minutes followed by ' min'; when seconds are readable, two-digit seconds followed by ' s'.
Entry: 9 h 58 min
